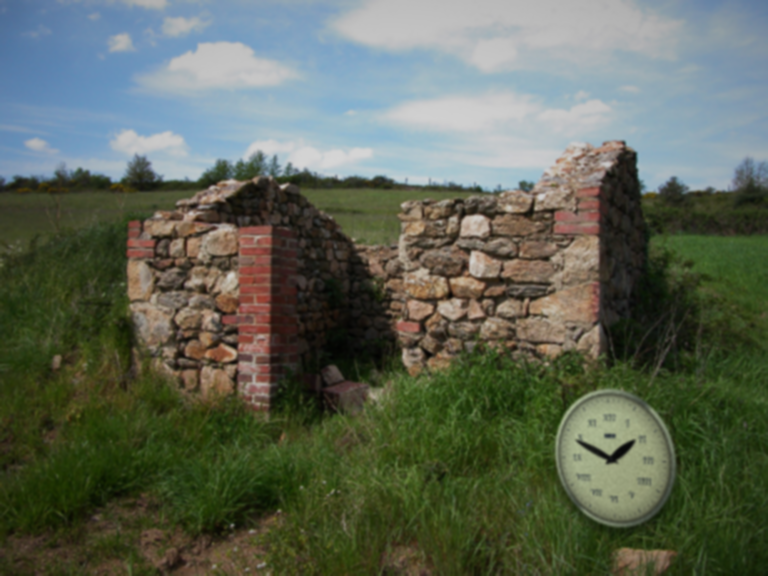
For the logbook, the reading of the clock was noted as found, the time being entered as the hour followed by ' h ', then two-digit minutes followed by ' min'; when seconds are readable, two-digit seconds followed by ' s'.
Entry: 1 h 49 min
